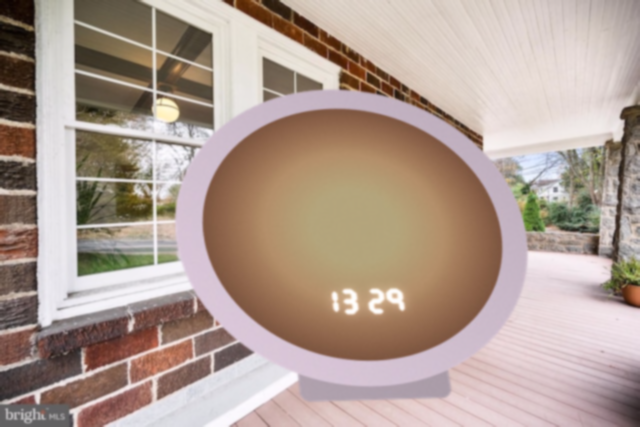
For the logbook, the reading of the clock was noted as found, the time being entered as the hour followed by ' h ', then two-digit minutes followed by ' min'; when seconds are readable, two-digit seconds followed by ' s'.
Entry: 13 h 29 min
